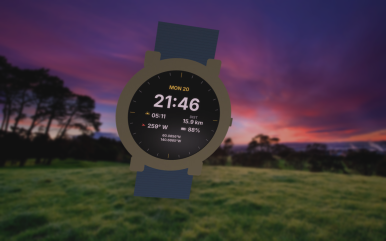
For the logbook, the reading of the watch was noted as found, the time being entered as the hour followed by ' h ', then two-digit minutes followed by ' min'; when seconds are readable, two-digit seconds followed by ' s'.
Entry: 21 h 46 min
